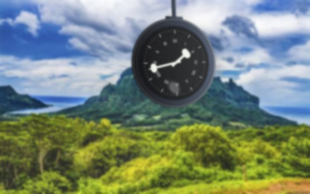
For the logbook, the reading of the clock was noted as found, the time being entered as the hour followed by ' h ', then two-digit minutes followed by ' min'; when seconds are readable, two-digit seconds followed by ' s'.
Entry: 1 h 43 min
